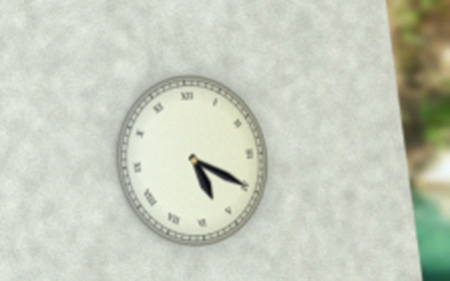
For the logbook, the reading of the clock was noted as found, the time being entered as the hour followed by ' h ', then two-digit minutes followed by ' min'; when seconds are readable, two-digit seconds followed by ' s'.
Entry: 5 h 20 min
